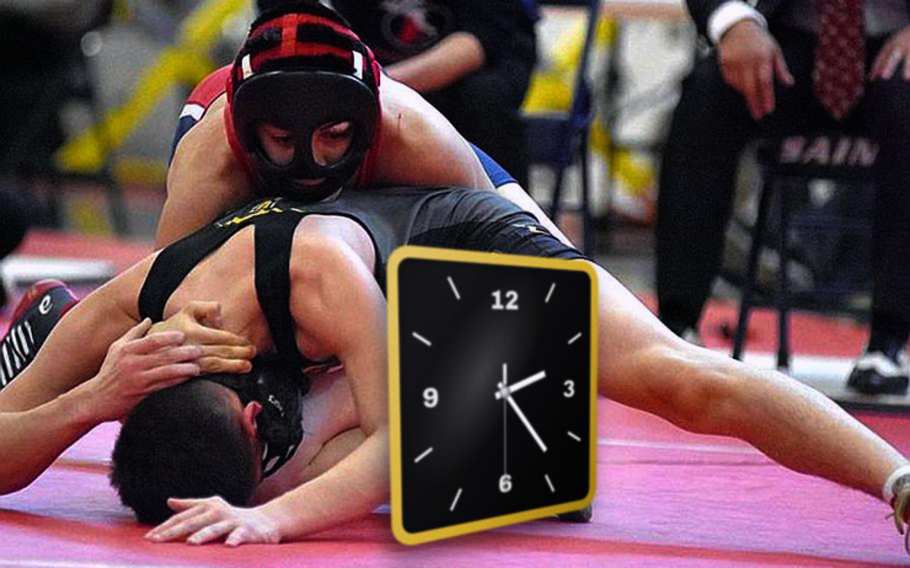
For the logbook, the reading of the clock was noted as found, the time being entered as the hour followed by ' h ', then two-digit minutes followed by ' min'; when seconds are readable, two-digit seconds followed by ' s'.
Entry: 2 h 23 min 30 s
